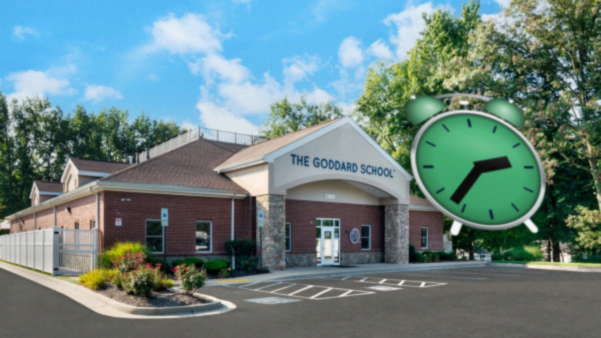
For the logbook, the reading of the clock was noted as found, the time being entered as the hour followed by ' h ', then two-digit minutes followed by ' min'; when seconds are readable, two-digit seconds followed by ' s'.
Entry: 2 h 37 min
